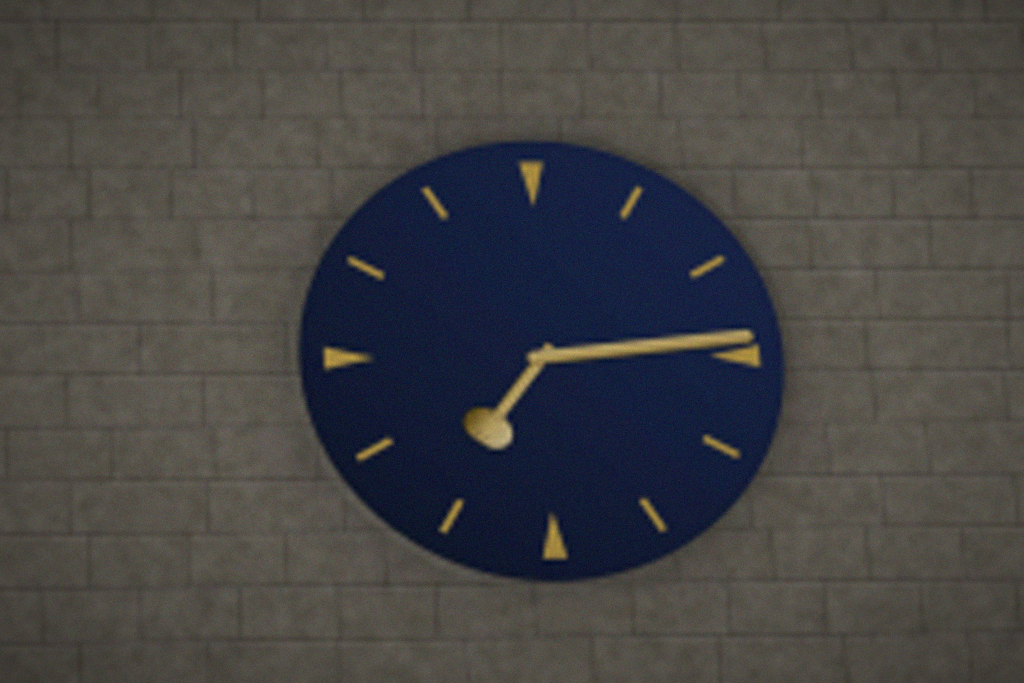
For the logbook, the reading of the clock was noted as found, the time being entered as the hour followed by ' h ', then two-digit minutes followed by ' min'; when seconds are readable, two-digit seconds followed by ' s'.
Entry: 7 h 14 min
